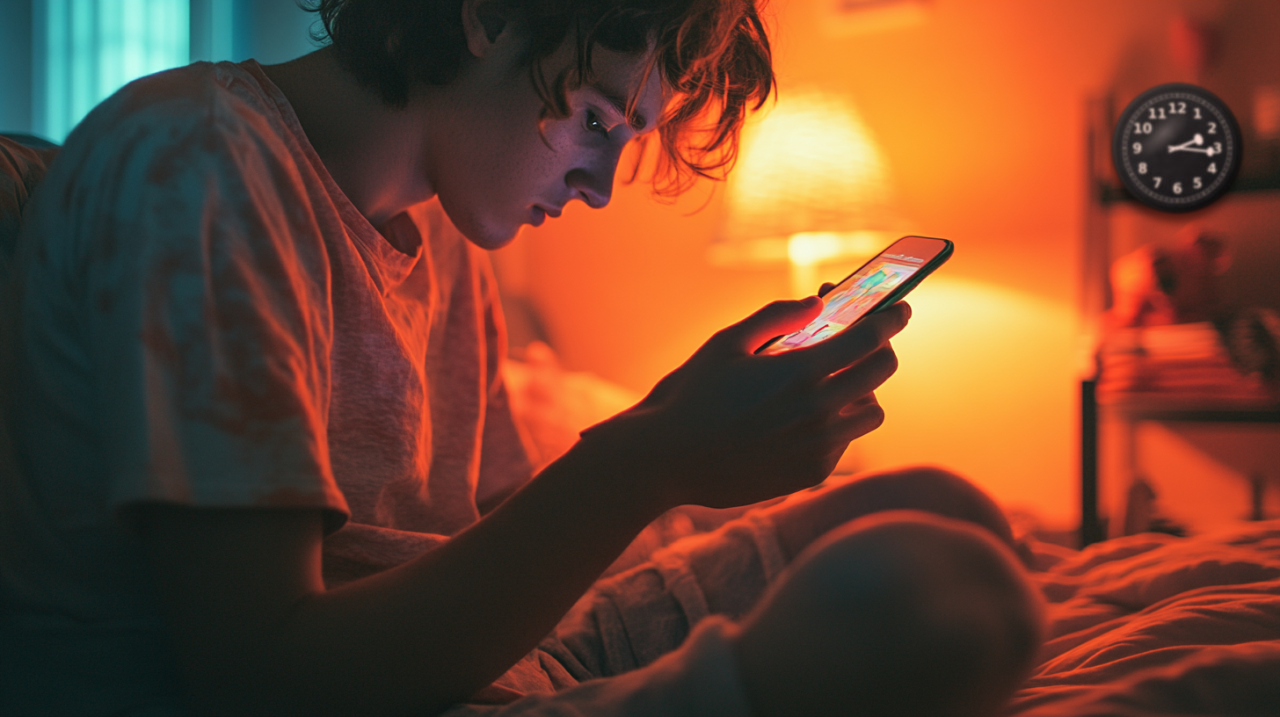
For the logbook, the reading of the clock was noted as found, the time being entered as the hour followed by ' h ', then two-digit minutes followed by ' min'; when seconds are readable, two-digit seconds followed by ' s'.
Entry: 2 h 16 min
